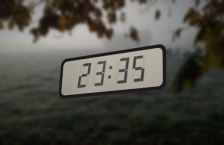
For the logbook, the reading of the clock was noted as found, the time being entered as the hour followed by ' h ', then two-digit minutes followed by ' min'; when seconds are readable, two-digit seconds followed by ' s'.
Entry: 23 h 35 min
